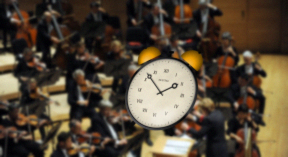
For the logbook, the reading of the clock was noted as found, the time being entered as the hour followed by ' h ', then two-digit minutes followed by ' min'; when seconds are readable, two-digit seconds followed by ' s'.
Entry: 1 h 52 min
